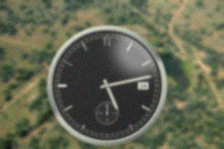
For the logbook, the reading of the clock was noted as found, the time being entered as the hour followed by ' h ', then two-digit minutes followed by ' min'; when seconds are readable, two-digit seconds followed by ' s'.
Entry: 5 h 13 min
